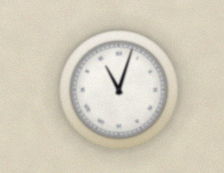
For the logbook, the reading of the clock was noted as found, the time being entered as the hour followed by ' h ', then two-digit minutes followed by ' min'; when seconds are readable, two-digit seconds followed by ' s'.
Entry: 11 h 03 min
